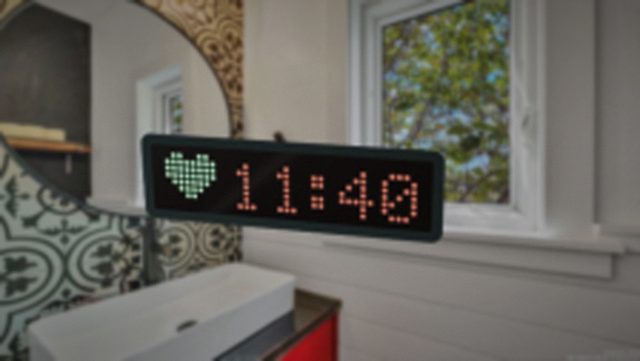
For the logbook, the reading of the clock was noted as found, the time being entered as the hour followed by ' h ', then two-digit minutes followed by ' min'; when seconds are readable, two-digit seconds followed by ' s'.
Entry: 11 h 40 min
